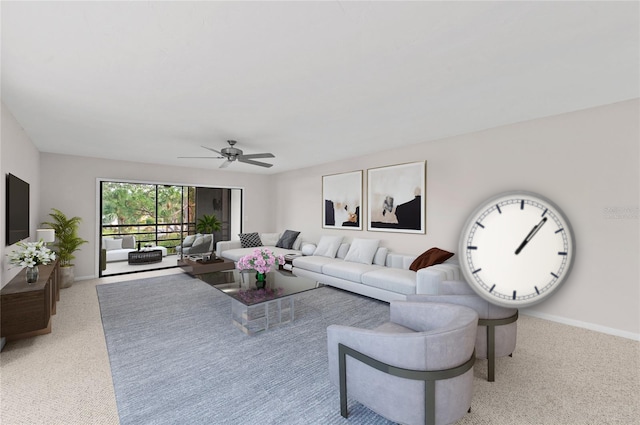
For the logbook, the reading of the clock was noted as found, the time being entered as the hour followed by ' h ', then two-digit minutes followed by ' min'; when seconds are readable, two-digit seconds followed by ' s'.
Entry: 1 h 06 min
